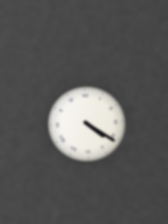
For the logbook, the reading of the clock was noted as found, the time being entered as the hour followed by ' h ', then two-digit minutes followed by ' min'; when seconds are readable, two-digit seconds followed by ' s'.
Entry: 4 h 21 min
